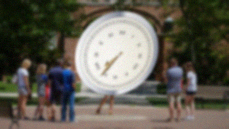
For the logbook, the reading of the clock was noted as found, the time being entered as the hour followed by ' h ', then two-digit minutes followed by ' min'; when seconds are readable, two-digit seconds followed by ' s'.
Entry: 7 h 36 min
